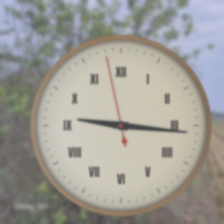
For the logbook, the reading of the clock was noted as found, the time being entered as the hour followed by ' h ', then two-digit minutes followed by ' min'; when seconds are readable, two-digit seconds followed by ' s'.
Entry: 9 h 15 min 58 s
